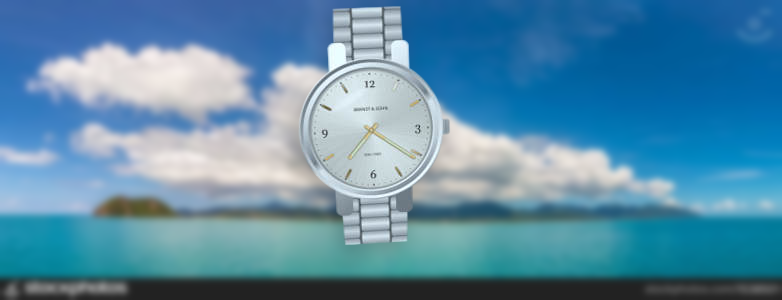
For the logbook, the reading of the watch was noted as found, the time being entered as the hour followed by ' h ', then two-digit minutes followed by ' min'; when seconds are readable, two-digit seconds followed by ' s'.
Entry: 7 h 21 min
